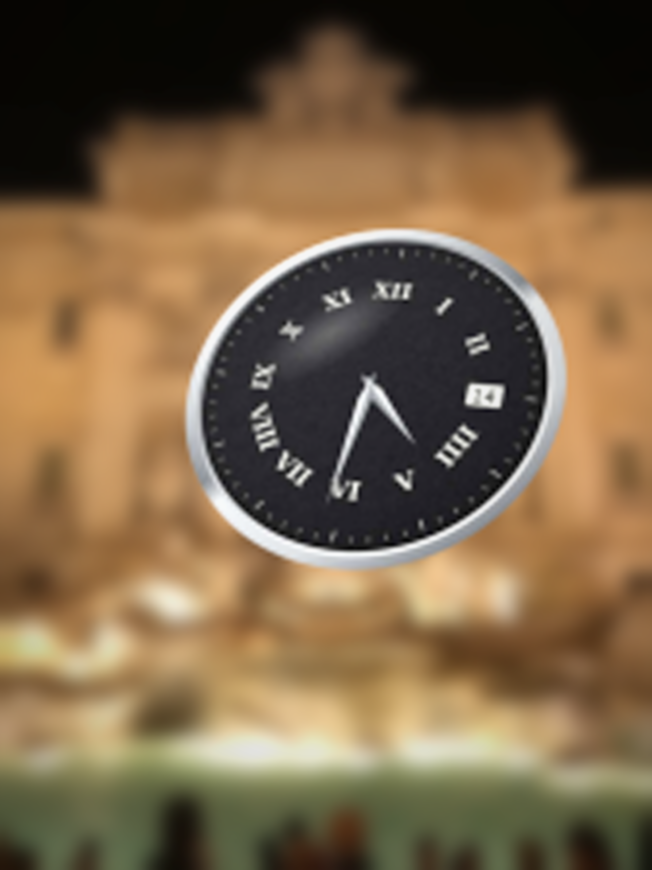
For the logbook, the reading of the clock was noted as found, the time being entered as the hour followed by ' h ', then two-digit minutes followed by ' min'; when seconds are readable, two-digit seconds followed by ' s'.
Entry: 4 h 31 min
